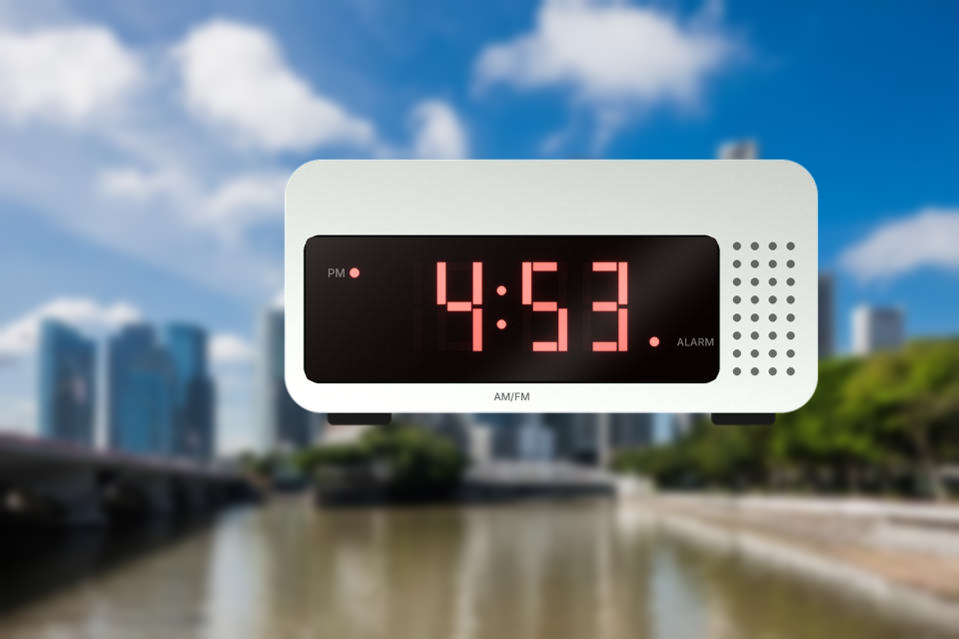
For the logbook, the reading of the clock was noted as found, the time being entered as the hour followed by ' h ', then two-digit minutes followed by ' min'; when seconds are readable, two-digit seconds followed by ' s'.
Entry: 4 h 53 min
